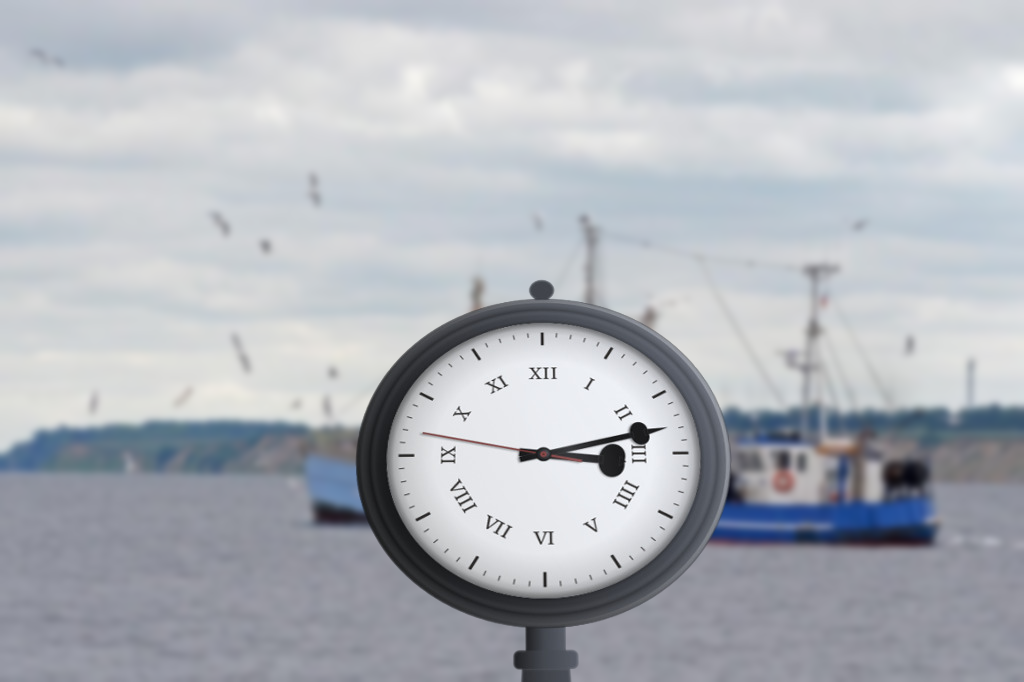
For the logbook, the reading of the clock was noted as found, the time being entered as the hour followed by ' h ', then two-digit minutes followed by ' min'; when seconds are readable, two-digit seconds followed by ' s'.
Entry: 3 h 12 min 47 s
